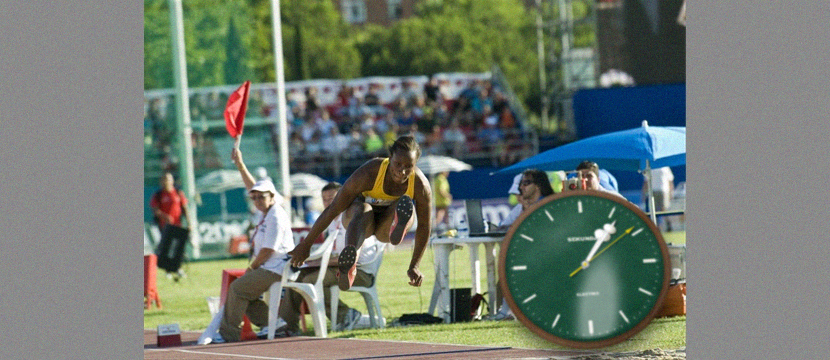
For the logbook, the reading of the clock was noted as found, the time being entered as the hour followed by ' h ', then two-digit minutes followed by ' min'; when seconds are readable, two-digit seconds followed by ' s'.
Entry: 1 h 06 min 09 s
